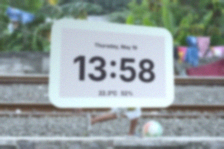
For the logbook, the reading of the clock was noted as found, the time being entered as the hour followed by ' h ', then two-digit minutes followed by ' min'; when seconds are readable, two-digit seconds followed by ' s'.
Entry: 13 h 58 min
